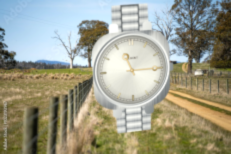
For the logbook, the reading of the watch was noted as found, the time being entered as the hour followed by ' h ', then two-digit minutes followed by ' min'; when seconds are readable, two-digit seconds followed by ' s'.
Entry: 11 h 15 min
